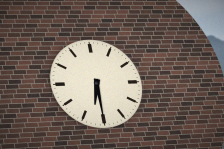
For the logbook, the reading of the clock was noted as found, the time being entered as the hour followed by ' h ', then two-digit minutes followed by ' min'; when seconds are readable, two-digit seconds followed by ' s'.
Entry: 6 h 30 min
